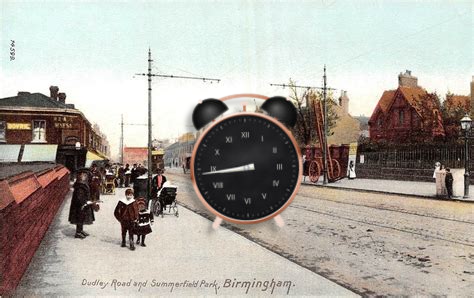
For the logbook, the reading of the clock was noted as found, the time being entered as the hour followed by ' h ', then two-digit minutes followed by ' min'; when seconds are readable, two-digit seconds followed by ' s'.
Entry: 8 h 44 min
